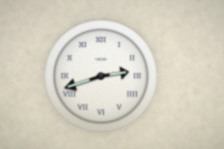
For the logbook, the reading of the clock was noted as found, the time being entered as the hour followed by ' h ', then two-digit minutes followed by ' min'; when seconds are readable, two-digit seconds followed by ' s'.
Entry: 2 h 42 min
